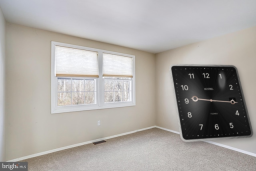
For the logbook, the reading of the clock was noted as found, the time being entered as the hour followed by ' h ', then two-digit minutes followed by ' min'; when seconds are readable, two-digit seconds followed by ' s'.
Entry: 9 h 16 min
